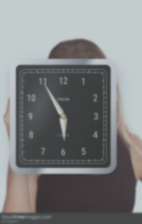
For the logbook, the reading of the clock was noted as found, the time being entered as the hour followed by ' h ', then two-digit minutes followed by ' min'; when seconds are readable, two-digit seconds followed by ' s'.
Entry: 5 h 55 min
